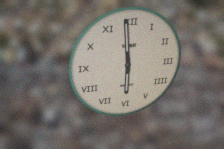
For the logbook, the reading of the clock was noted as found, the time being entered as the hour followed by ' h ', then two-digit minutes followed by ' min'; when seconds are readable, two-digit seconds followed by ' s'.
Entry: 5 h 59 min
